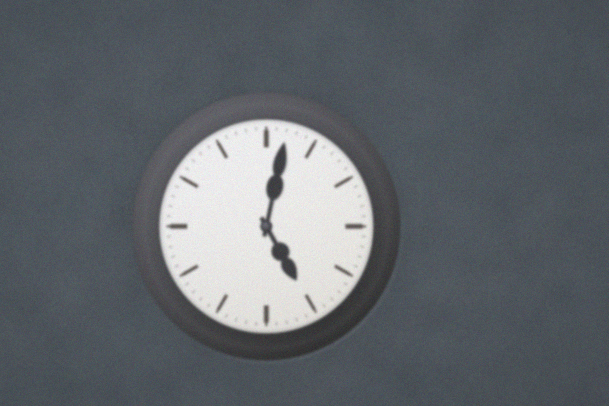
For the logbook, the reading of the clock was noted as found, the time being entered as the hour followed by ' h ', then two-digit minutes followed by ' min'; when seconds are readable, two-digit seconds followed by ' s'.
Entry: 5 h 02 min
